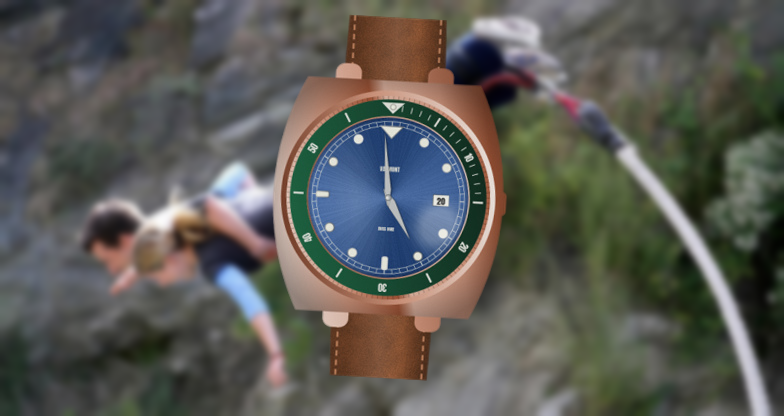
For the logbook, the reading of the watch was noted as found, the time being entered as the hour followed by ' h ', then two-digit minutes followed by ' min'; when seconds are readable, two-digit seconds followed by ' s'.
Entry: 4 h 59 min
